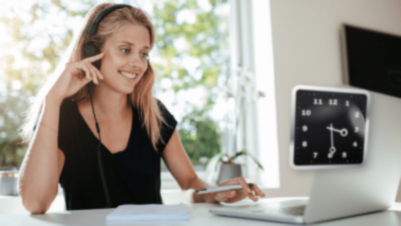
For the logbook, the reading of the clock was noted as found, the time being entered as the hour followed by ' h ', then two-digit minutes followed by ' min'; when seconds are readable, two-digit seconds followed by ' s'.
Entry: 3 h 29 min
